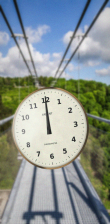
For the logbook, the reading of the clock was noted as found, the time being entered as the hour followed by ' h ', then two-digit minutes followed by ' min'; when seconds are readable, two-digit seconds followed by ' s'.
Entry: 12 h 00 min
